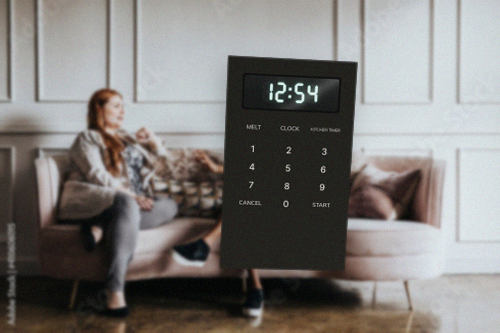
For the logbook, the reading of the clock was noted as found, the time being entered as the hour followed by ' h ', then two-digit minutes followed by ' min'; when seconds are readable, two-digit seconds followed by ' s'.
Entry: 12 h 54 min
